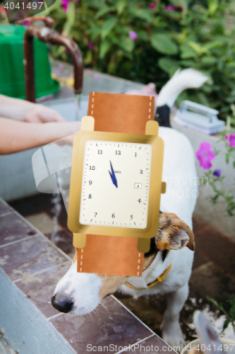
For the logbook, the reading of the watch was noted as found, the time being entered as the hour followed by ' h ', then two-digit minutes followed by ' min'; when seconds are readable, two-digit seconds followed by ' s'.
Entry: 10 h 57 min
